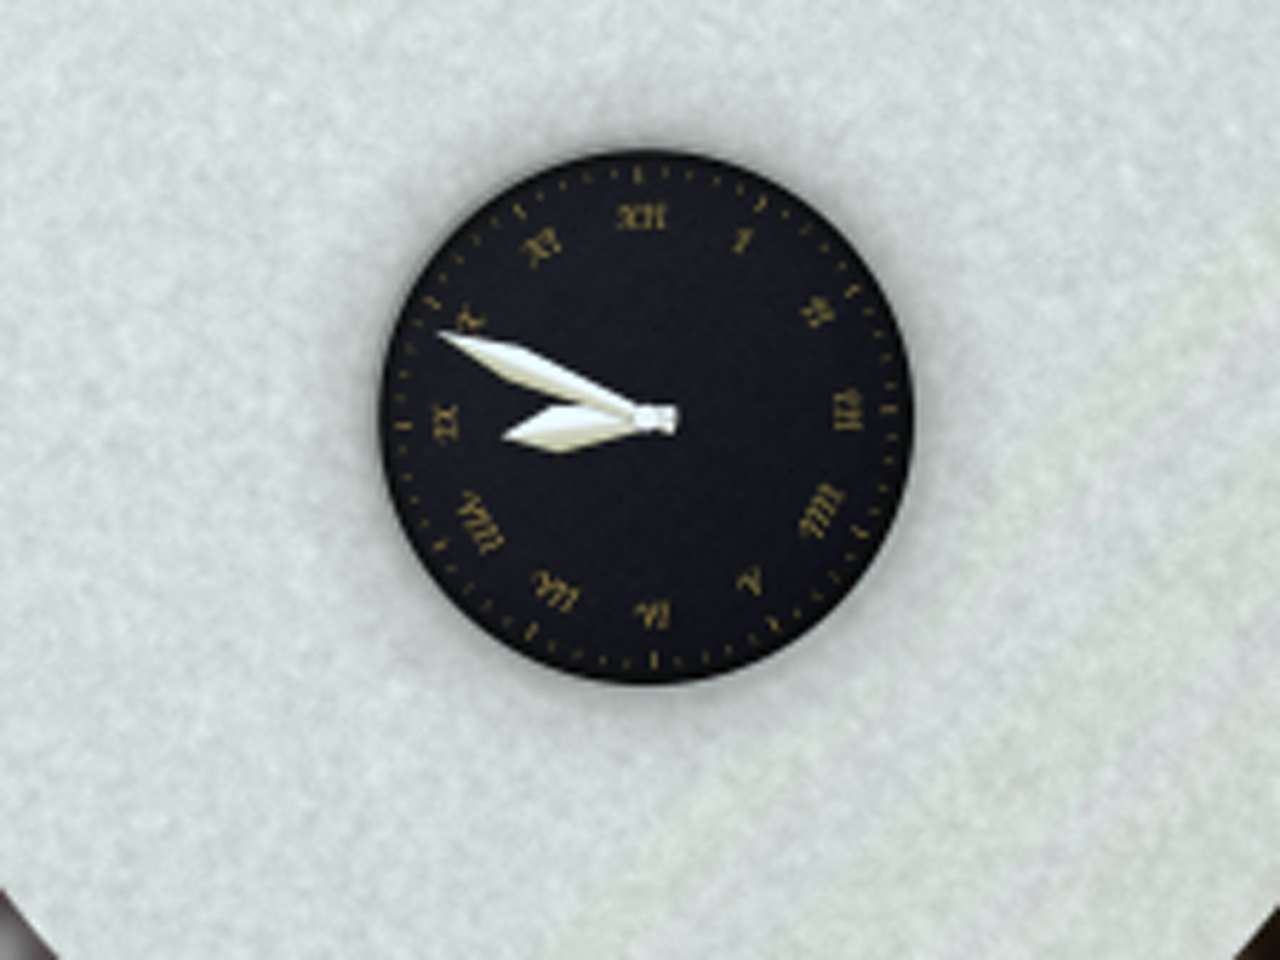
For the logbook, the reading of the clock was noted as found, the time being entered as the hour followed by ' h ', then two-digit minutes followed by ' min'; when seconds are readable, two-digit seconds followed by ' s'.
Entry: 8 h 49 min
